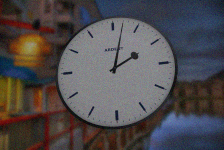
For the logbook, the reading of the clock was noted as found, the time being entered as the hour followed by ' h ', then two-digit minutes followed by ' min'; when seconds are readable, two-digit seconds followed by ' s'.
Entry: 2 h 02 min
